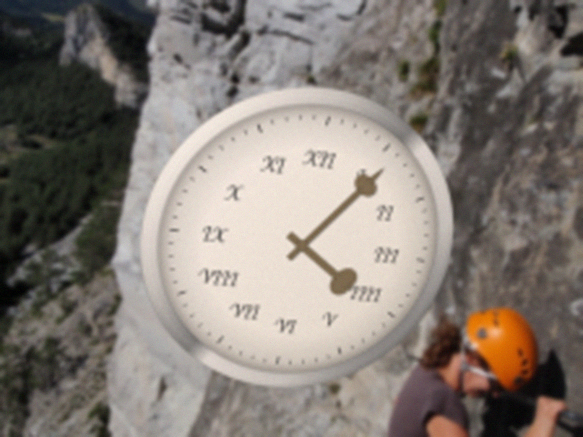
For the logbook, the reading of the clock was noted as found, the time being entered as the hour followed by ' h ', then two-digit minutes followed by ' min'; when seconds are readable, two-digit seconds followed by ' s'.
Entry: 4 h 06 min
